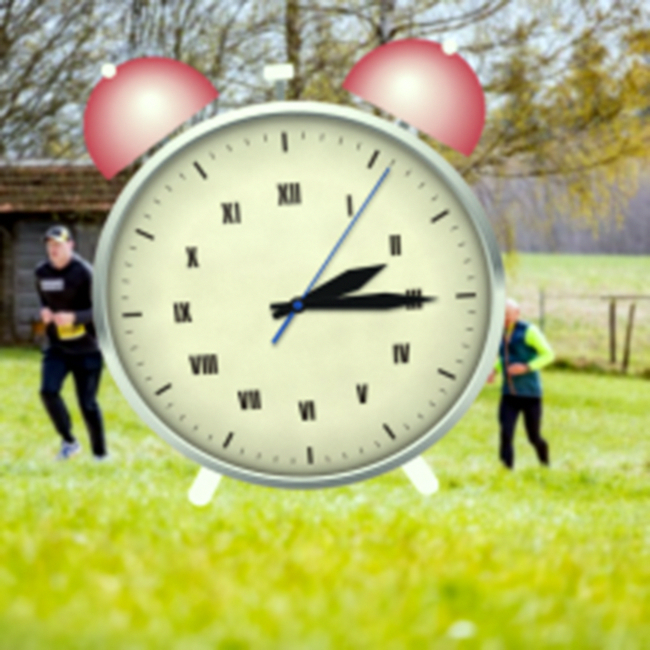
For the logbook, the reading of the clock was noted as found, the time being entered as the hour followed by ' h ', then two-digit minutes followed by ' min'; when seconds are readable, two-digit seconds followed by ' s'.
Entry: 2 h 15 min 06 s
